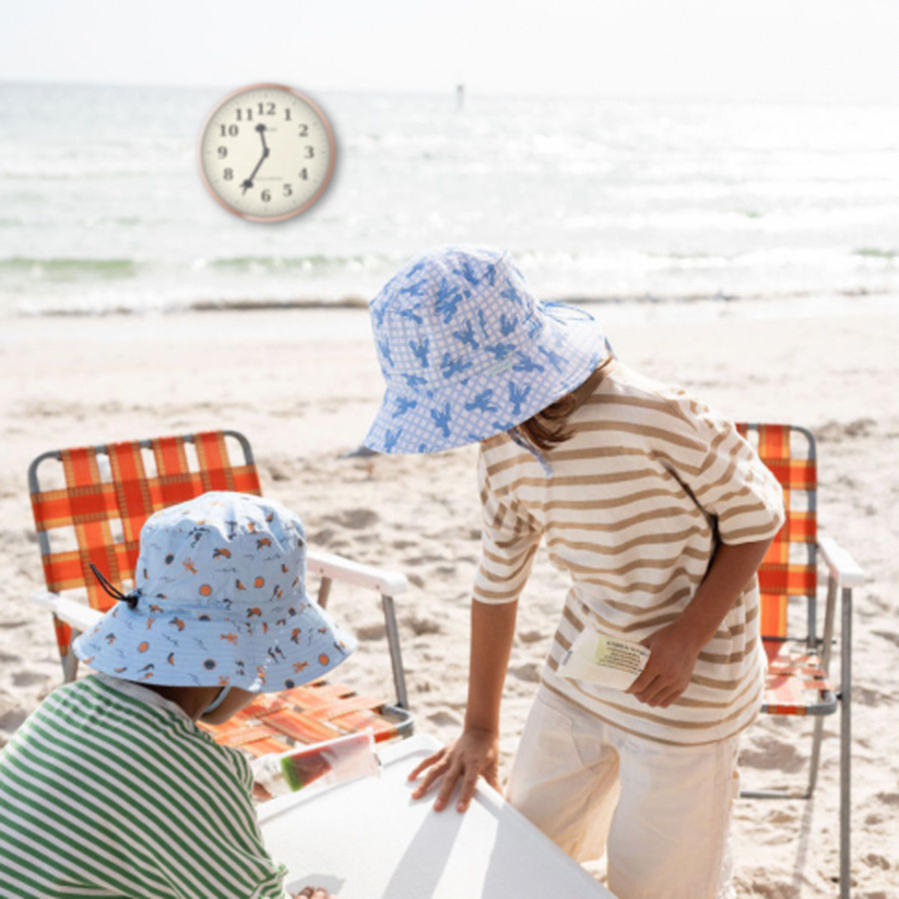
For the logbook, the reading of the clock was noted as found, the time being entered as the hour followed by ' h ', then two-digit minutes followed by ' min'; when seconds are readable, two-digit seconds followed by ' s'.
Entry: 11 h 35 min
